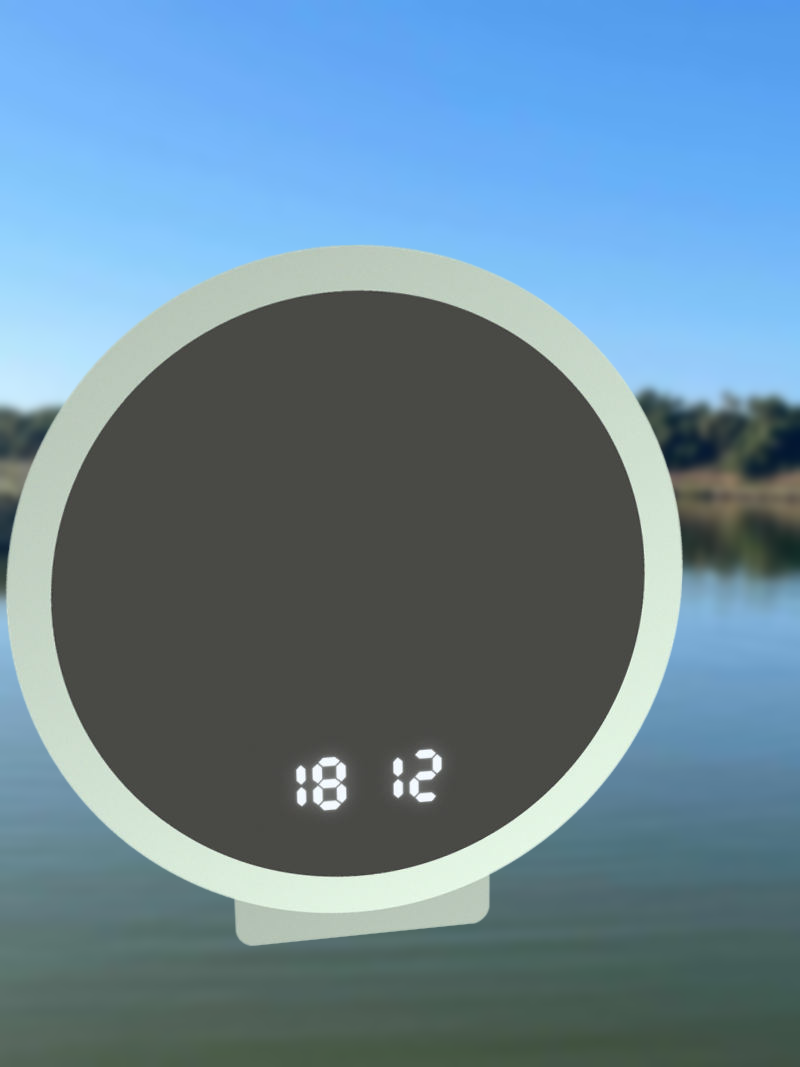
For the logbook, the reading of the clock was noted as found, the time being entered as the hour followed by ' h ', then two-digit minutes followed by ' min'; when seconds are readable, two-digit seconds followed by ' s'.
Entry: 18 h 12 min
